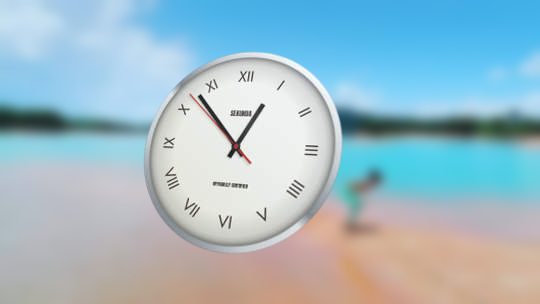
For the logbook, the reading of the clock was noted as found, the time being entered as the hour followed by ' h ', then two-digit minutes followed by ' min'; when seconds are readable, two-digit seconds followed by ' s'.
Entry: 12 h 52 min 52 s
